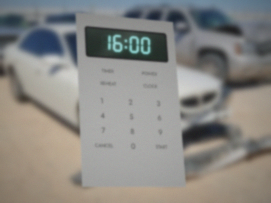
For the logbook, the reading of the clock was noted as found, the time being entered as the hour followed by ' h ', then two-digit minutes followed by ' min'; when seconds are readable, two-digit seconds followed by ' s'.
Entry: 16 h 00 min
